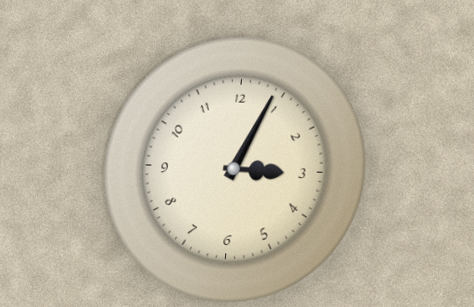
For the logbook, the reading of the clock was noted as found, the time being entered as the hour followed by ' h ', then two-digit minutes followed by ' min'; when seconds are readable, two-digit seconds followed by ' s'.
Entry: 3 h 04 min
